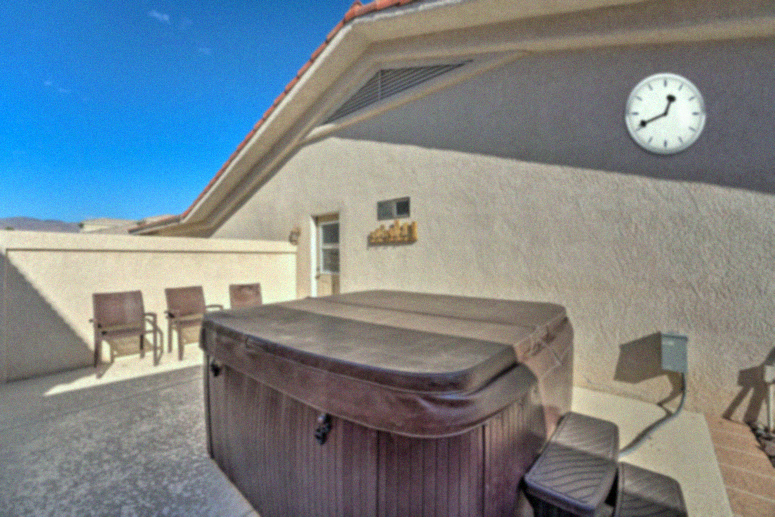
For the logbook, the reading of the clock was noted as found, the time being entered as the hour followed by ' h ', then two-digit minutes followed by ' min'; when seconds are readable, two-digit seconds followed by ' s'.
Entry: 12 h 41 min
